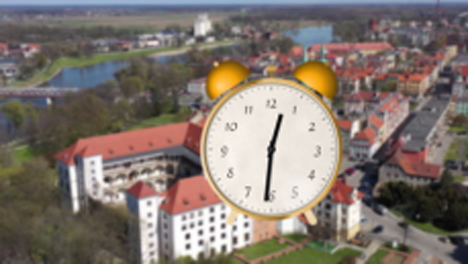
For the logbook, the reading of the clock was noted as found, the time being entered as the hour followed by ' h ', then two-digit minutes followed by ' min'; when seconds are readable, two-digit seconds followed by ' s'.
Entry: 12 h 31 min
